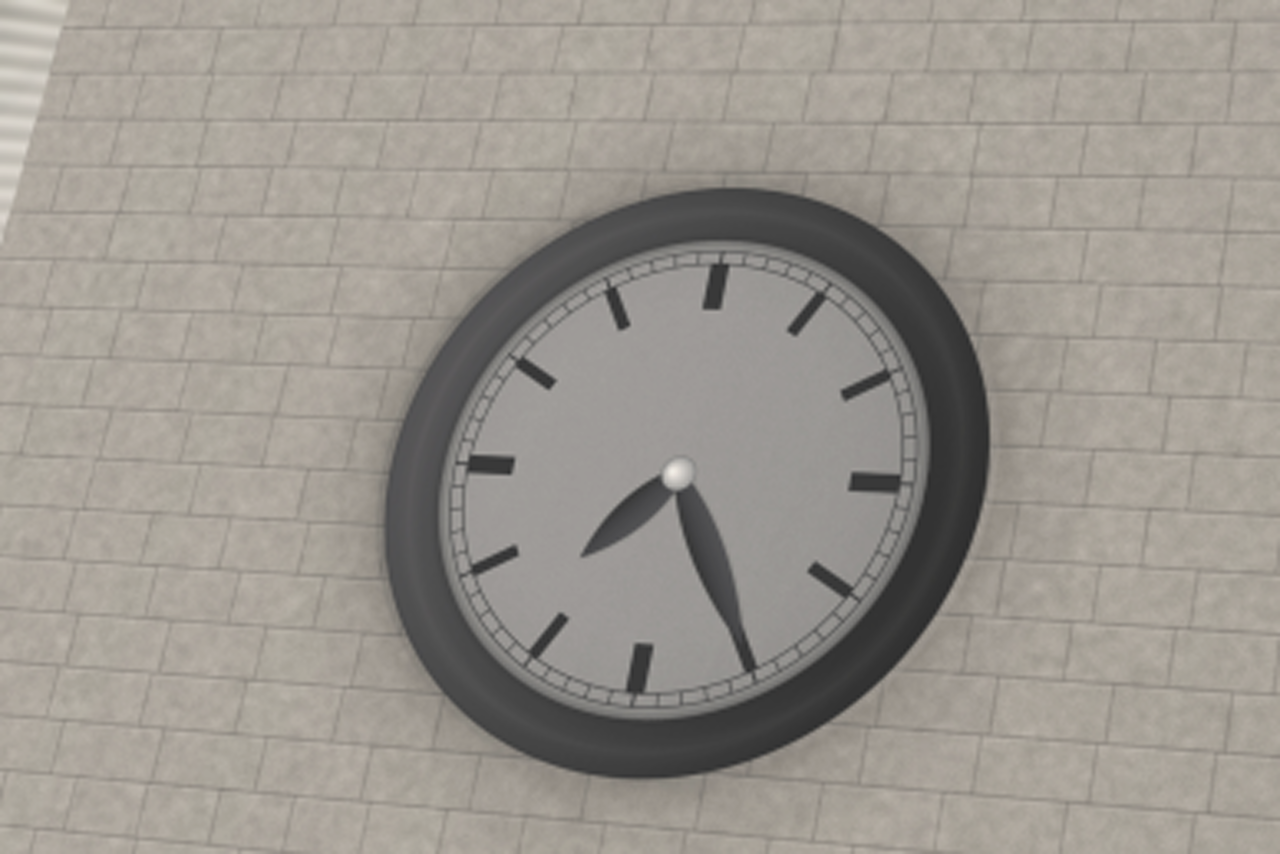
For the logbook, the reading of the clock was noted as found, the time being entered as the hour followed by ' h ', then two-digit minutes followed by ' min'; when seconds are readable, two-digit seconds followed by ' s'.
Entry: 7 h 25 min
